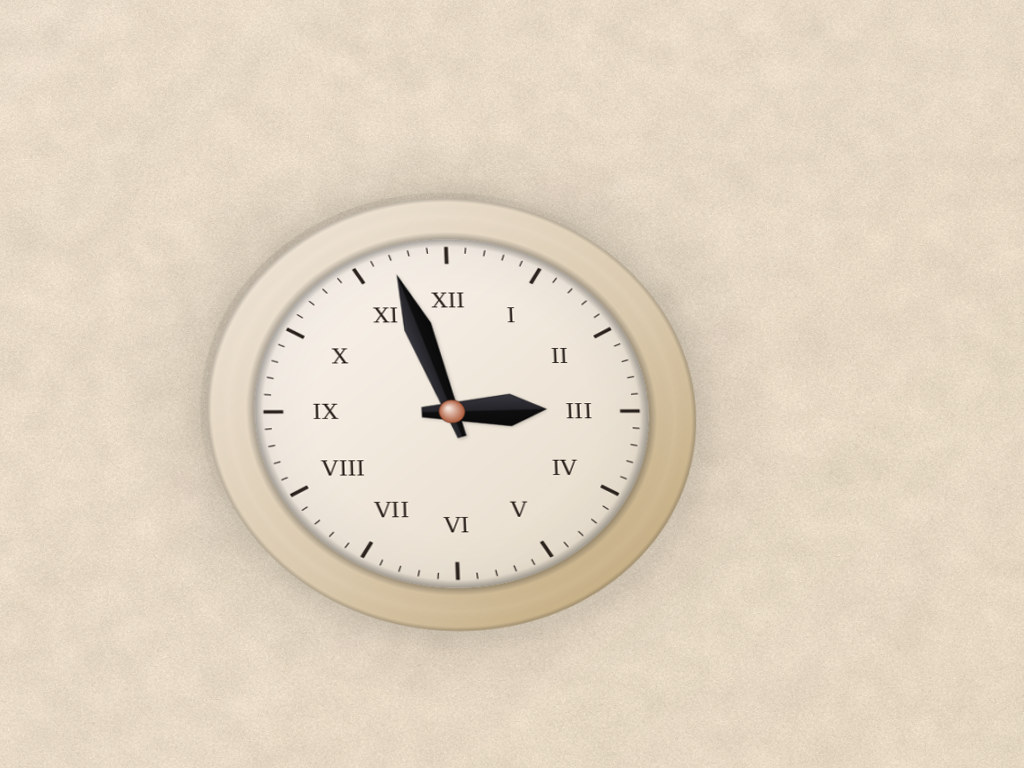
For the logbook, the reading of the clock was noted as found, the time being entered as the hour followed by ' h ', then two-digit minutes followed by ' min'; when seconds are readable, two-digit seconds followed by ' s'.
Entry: 2 h 57 min
